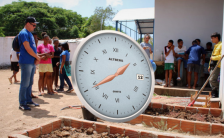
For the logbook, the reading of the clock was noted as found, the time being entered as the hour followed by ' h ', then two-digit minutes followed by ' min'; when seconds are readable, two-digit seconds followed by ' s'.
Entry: 1 h 40 min
